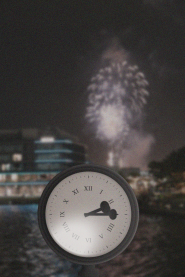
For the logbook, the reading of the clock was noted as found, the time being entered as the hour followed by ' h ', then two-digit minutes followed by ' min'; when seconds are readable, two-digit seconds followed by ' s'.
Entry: 2 h 15 min
